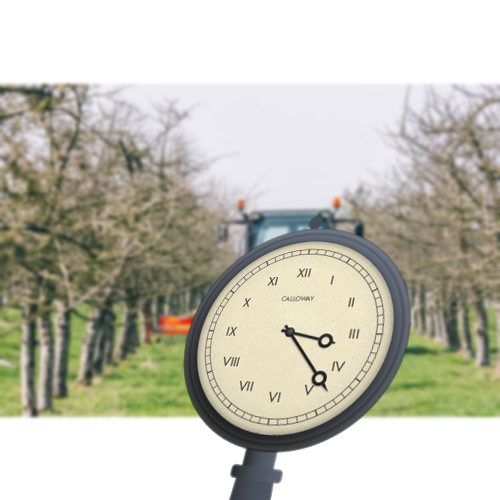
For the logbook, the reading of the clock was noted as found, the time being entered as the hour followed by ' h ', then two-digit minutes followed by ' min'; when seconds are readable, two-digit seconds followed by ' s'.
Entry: 3 h 23 min
